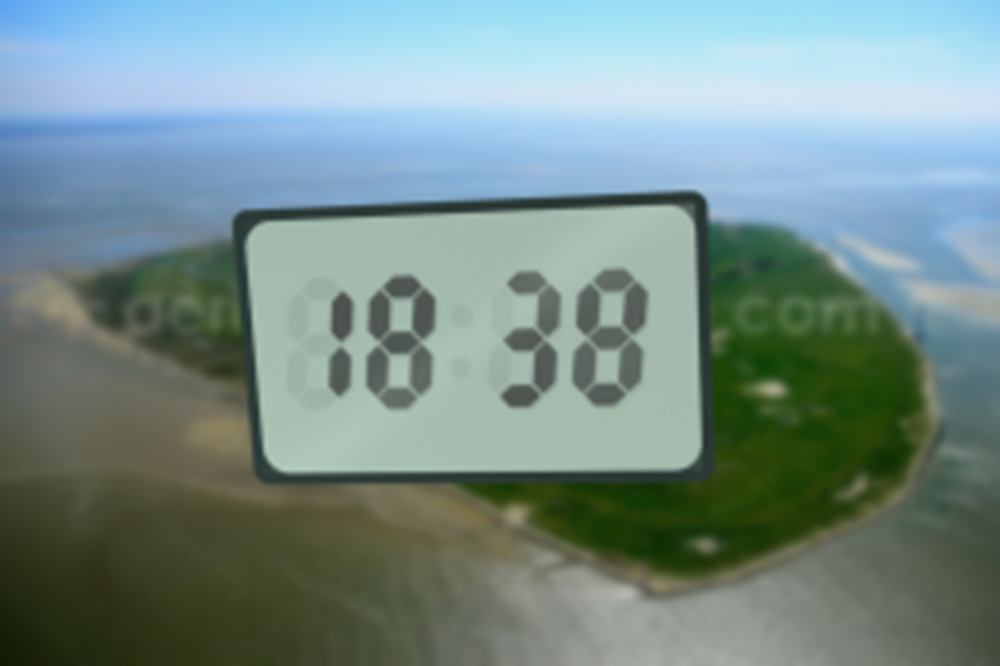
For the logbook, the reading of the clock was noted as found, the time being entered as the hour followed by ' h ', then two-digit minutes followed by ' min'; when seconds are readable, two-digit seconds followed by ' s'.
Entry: 18 h 38 min
